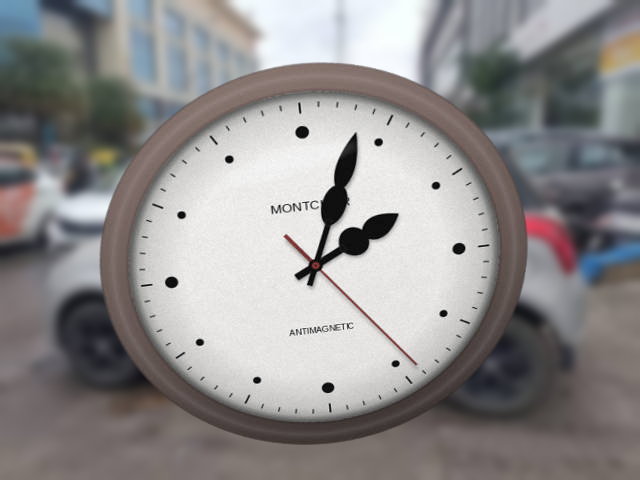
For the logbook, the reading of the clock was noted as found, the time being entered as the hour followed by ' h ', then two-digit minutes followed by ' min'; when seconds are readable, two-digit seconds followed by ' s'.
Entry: 2 h 03 min 24 s
